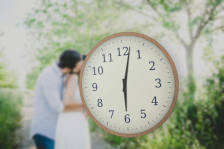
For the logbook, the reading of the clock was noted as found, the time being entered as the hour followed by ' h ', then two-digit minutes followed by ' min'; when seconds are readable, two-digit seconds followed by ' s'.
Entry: 6 h 02 min
